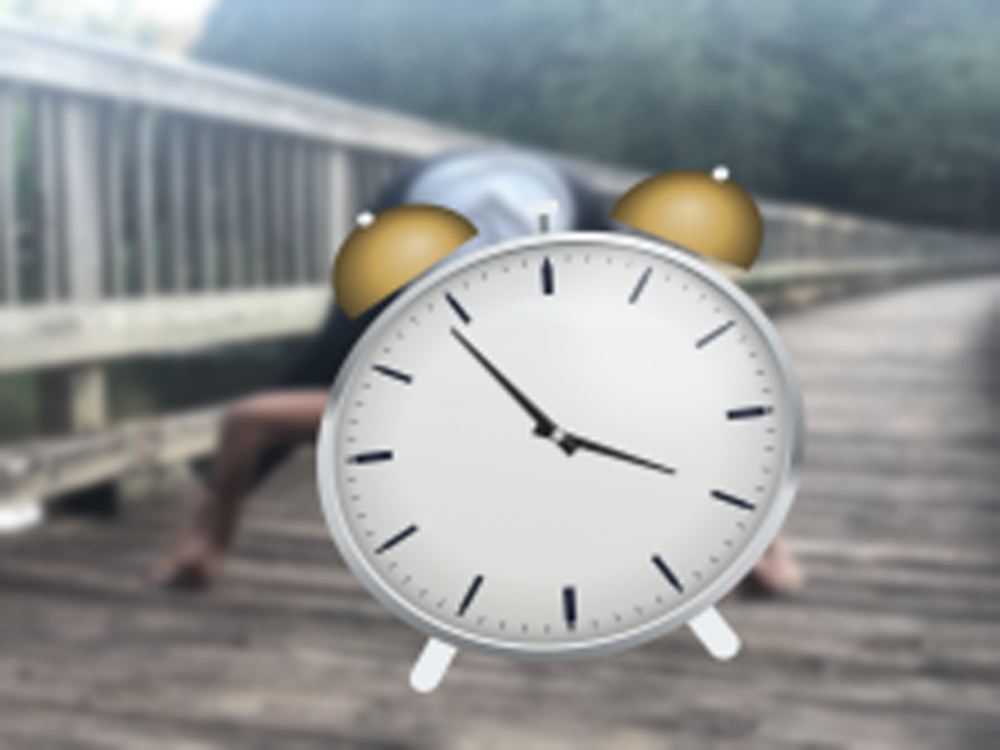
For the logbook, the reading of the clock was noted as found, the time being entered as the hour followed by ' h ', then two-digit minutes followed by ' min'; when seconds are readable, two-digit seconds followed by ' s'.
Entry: 3 h 54 min
